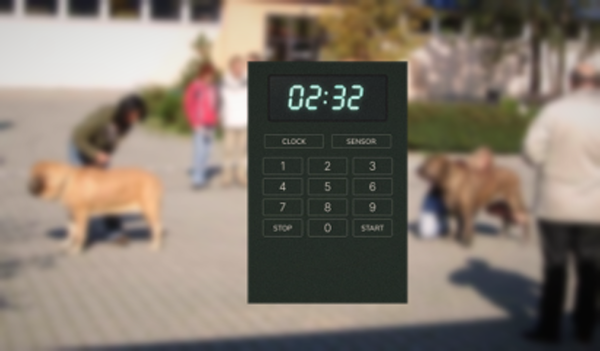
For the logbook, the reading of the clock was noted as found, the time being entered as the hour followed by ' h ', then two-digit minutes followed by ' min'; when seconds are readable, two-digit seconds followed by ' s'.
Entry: 2 h 32 min
